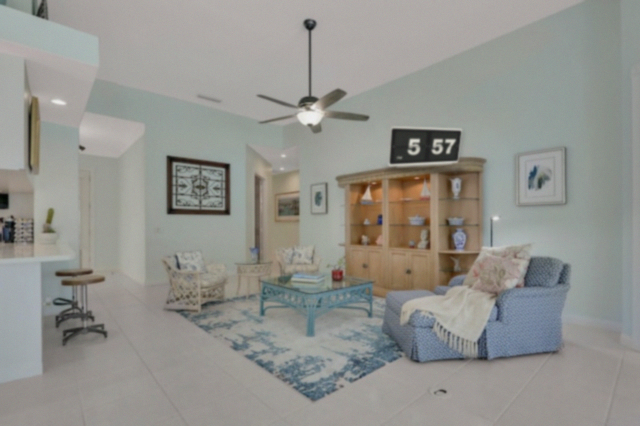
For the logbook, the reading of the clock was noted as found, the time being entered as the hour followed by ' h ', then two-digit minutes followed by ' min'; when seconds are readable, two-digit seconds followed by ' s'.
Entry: 5 h 57 min
